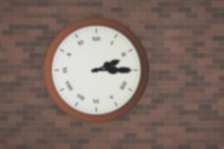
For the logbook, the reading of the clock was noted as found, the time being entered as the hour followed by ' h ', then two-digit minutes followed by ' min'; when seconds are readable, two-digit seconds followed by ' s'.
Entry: 2 h 15 min
